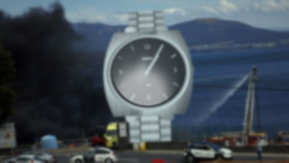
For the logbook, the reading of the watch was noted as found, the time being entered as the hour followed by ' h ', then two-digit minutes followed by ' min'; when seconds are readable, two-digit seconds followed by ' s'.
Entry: 1 h 05 min
